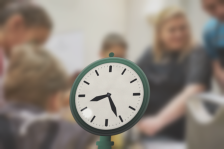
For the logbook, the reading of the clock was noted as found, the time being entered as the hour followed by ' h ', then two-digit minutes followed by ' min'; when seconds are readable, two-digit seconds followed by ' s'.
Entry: 8 h 26 min
